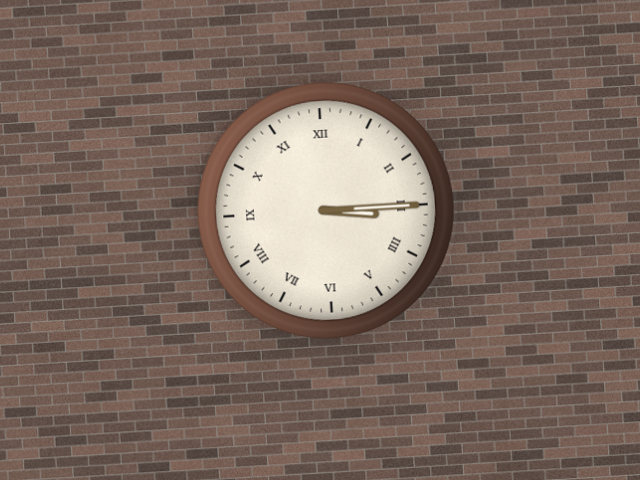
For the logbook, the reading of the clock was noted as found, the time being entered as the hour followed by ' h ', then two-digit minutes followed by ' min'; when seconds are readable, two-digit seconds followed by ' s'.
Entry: 3 h 15 min
